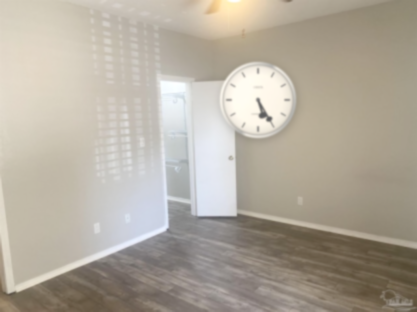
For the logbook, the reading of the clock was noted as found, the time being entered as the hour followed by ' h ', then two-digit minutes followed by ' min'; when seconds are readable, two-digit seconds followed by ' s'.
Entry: 5 h 25 min
